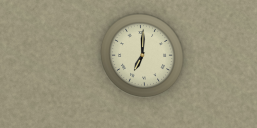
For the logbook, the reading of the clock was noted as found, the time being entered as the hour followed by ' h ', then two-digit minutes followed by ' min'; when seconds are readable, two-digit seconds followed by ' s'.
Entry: 7 h 01 min
